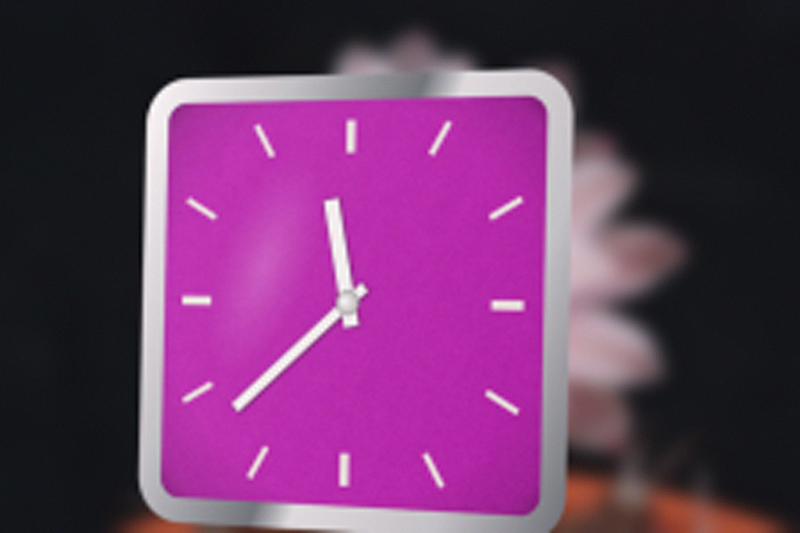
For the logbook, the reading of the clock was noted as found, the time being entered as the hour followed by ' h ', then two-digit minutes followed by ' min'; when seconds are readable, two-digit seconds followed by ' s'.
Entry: 11 h 38 min
